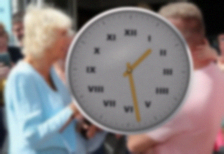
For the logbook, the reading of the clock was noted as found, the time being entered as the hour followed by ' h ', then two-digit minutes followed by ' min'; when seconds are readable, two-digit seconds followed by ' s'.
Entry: 1 h 28 min
